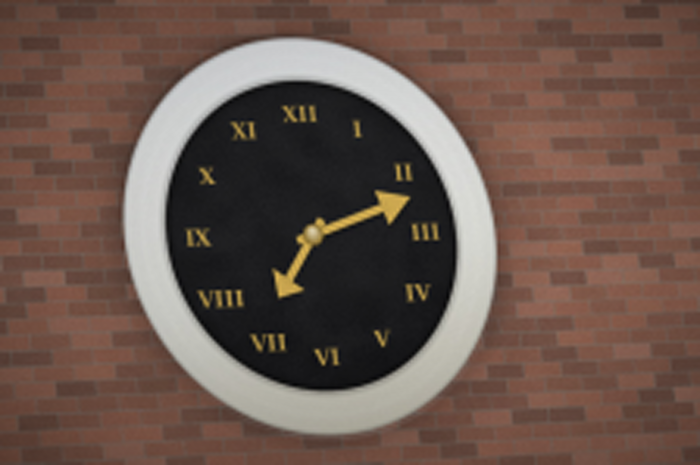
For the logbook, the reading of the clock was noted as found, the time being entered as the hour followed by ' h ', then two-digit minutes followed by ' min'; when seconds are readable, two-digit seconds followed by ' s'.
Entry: 7 h 12 min
